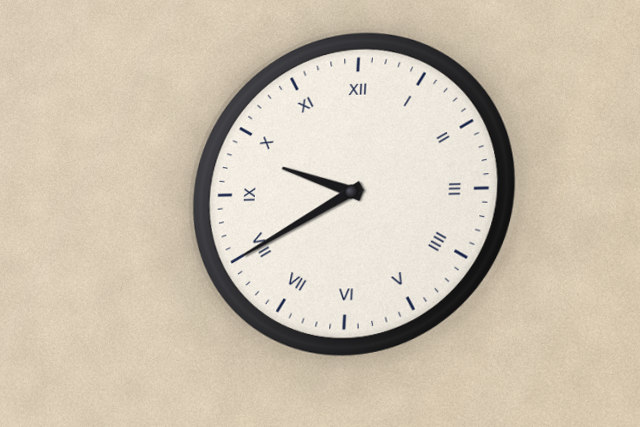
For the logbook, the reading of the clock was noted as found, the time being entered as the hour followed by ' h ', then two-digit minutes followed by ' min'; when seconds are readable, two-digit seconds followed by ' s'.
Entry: 9 h 40 min
